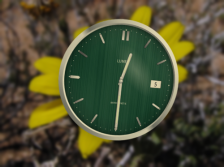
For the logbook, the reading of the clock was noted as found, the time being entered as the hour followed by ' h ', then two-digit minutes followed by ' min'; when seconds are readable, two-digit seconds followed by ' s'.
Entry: 12 h 30 min
